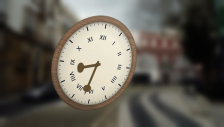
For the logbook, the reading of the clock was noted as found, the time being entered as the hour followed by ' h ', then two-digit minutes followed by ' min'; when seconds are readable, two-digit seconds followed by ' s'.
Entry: 8 h 32 min
